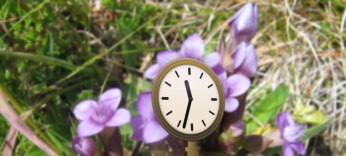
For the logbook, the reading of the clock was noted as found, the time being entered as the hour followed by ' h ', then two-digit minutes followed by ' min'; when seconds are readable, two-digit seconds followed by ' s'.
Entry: 11 h 33 min
